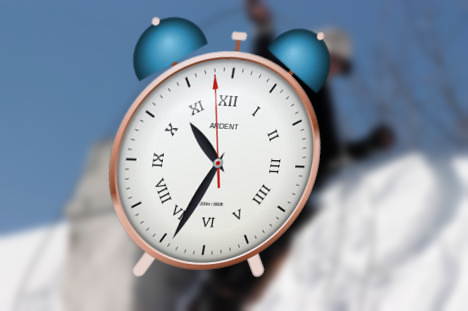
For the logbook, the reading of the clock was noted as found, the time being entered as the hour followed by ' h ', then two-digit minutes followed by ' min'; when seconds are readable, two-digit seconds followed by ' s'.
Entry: 10 h 33 min 58 s
